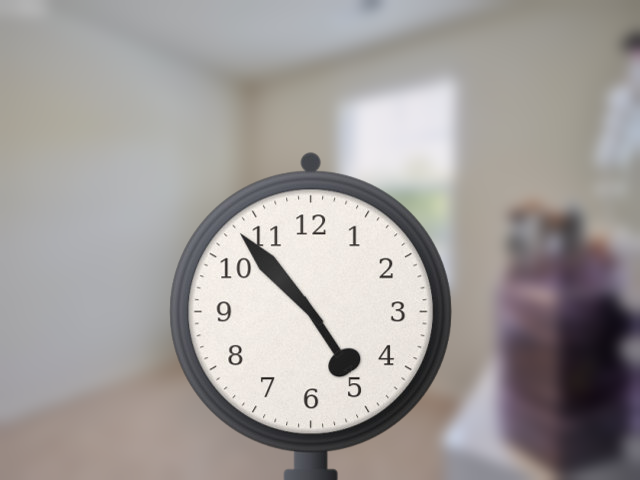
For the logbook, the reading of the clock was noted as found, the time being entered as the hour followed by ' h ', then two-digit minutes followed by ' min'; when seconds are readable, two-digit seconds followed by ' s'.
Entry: 4 h 53 min
